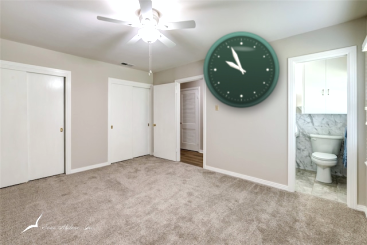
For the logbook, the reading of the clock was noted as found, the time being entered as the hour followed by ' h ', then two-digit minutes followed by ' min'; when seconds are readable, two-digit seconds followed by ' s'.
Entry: 9 h 56 min
